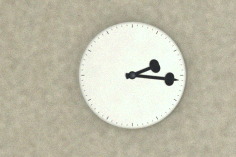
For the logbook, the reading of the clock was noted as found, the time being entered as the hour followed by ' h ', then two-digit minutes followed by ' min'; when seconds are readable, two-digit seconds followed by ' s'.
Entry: 2 h 16 min
